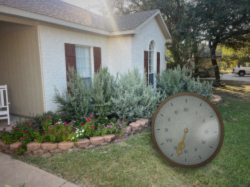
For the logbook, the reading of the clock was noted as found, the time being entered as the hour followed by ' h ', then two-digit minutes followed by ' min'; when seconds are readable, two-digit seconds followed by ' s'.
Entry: 6 h 33 min
